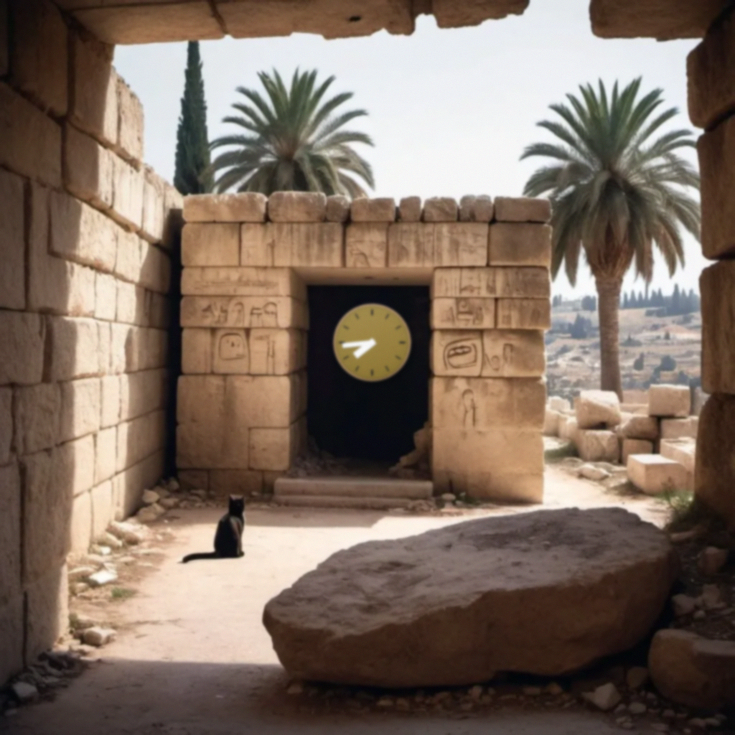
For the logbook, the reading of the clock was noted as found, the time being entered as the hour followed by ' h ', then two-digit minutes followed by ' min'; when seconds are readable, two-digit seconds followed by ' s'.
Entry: 7 h 44 min
